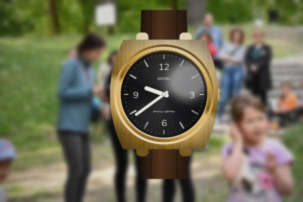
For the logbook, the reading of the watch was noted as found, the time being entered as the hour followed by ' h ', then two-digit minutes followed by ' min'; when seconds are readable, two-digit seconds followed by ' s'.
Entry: 9 h 39 min
